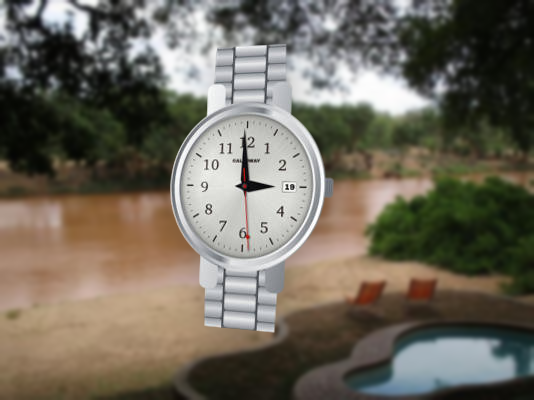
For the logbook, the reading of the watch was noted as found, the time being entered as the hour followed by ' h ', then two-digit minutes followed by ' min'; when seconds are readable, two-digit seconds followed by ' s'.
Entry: 2 h 59 min 29 s
